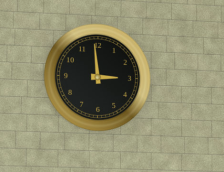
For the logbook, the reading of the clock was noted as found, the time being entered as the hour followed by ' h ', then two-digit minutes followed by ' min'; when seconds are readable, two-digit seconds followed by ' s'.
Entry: 2 h 59 min
